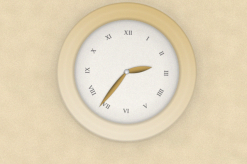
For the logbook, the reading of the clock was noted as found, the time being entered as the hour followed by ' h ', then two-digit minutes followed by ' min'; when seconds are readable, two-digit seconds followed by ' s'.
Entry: 2 h 36 min
